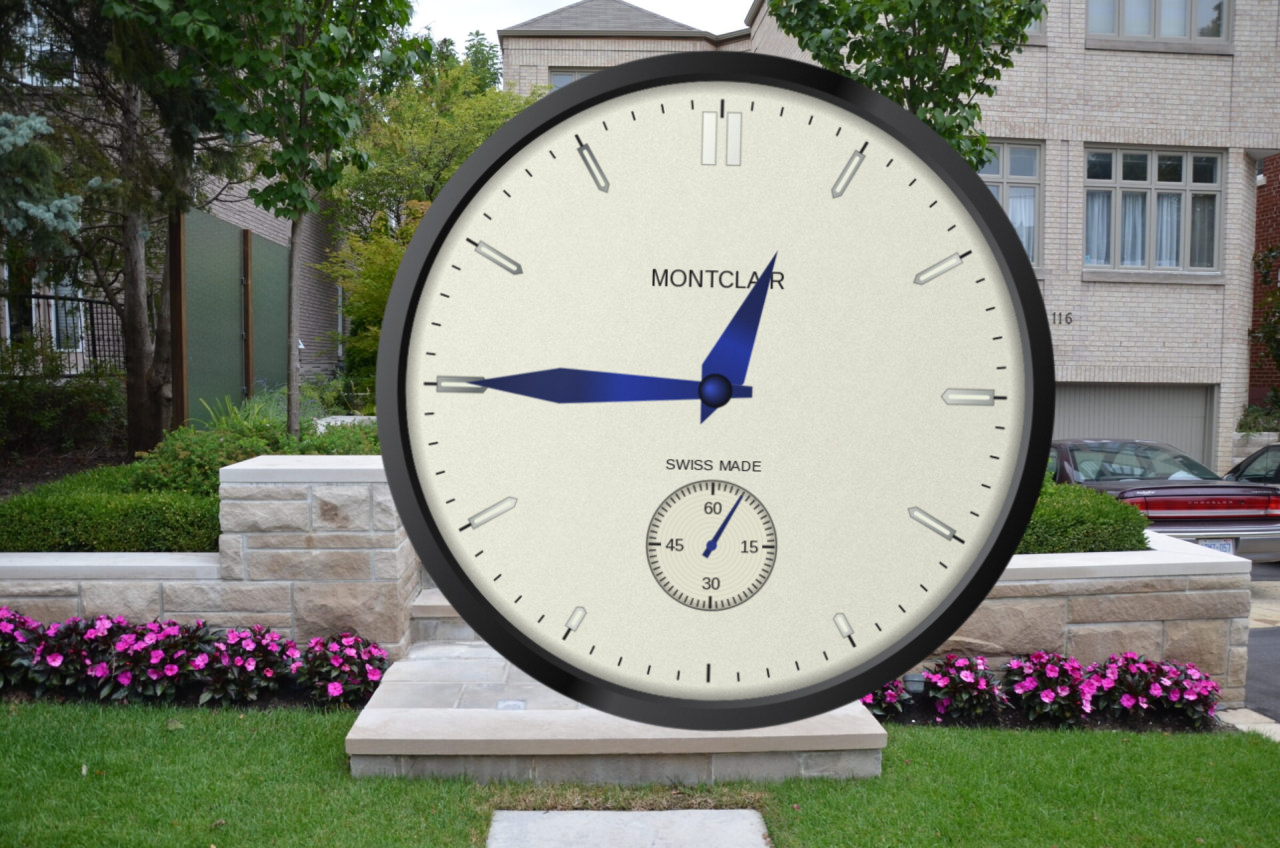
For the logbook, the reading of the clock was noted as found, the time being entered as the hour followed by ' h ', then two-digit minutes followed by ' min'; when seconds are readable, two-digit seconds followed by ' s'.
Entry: 12 h 45 min 05 s
